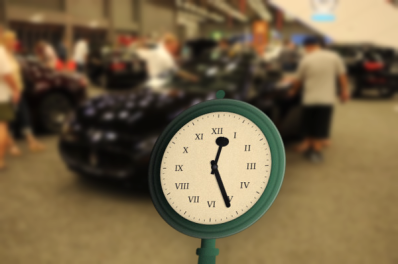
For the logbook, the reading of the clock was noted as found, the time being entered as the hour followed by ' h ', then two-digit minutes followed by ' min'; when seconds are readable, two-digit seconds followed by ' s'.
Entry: 12 h 26 min
